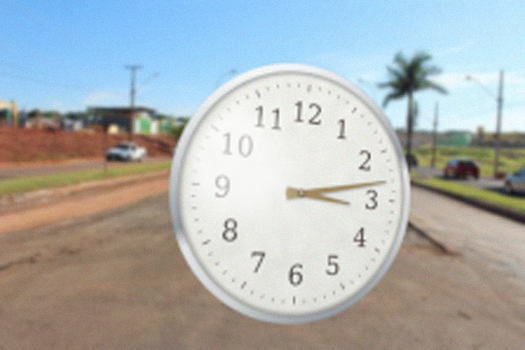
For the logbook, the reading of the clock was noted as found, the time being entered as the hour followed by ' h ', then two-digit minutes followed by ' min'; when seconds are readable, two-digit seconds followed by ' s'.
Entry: 3 h 13 min
